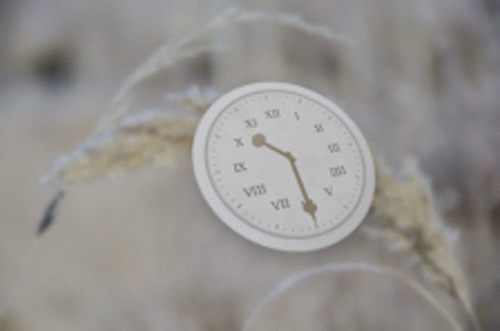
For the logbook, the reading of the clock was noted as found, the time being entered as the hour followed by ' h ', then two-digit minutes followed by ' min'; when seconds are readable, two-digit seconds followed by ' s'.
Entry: 10 h 30 min
